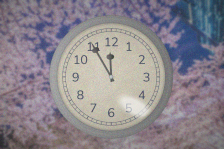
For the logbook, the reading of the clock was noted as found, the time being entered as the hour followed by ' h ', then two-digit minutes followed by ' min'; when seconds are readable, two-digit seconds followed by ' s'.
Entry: 11 h 55 min
